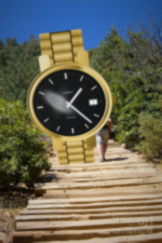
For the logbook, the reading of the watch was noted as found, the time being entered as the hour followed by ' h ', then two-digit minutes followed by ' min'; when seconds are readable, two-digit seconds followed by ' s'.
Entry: 1 h 23 min
